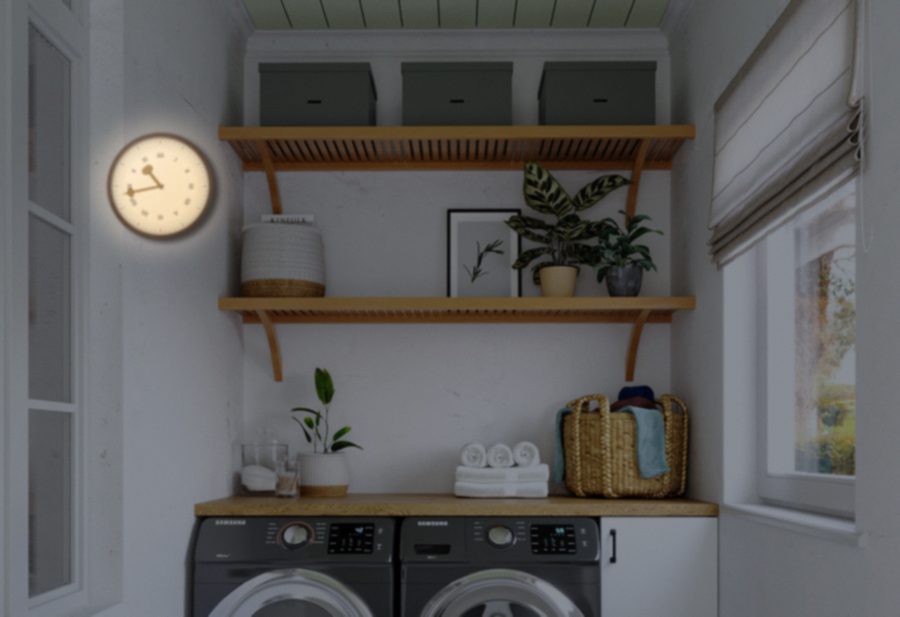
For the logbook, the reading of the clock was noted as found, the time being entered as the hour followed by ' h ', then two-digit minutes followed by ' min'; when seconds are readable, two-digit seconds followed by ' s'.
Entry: 10 h 43 min
